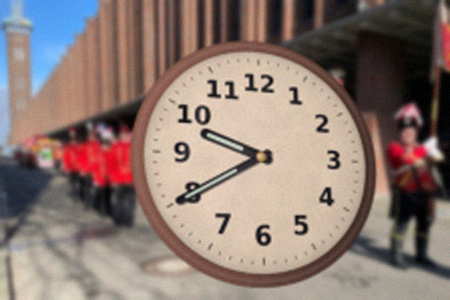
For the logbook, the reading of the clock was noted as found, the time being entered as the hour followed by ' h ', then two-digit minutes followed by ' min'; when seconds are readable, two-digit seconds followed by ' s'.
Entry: 9 h 40 min
